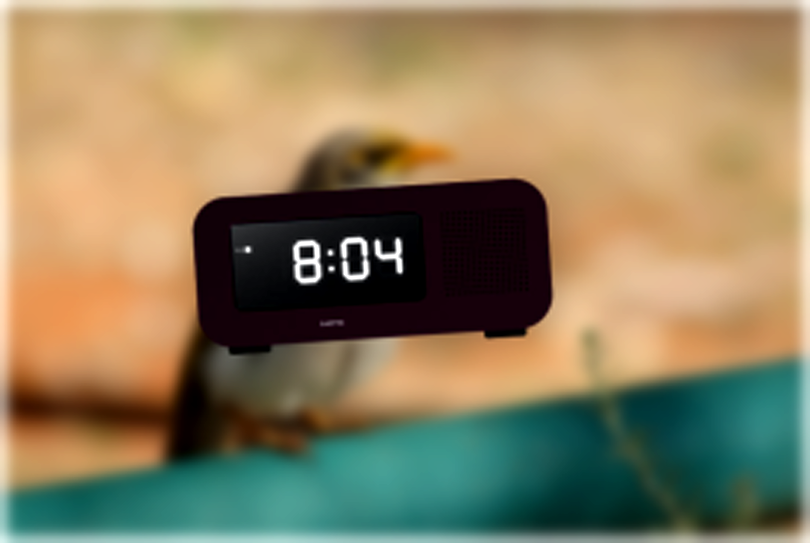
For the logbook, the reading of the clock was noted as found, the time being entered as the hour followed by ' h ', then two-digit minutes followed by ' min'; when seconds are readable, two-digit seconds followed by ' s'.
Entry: 8 h 04 min
